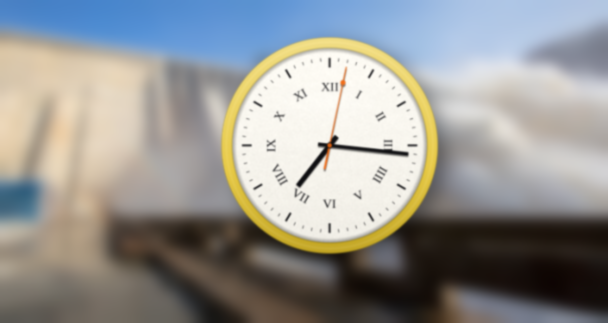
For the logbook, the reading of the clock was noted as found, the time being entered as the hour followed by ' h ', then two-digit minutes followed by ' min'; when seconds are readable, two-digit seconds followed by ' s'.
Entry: 7 h 16 min 02 s
